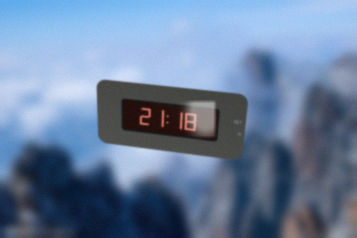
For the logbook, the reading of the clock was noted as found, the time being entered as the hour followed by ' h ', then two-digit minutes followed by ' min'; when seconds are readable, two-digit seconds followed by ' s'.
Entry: 21 h 18 min
